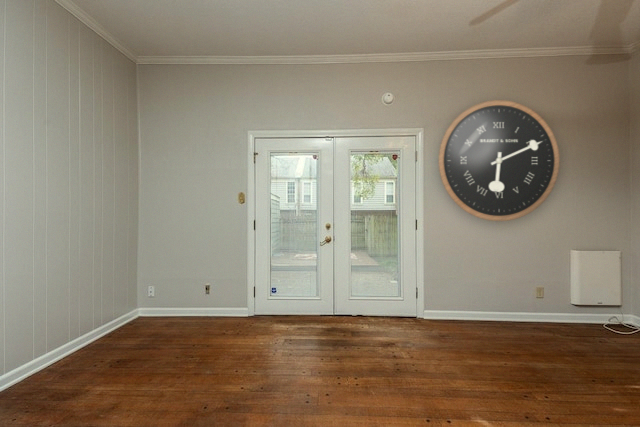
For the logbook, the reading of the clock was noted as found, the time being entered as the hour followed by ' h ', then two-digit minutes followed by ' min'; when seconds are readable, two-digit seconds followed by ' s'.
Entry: 6 h 11 min
